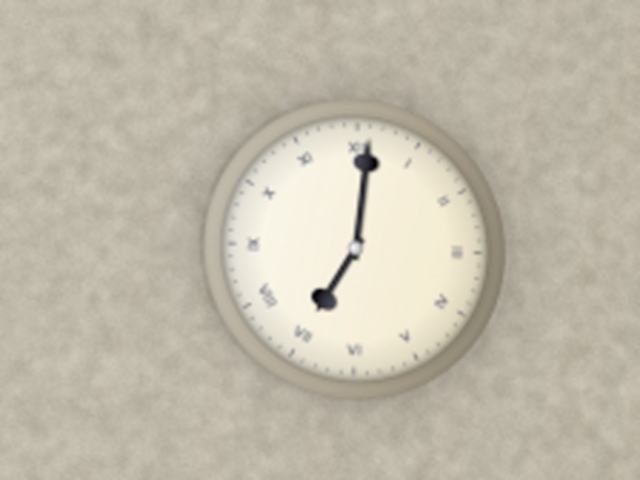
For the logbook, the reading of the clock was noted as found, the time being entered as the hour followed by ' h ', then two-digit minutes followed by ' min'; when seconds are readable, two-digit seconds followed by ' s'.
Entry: 7 h 01 min
